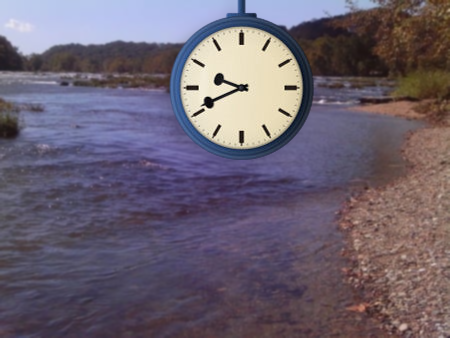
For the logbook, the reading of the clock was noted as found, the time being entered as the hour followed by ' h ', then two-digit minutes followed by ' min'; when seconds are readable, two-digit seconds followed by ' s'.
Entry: 9 h 41 min
